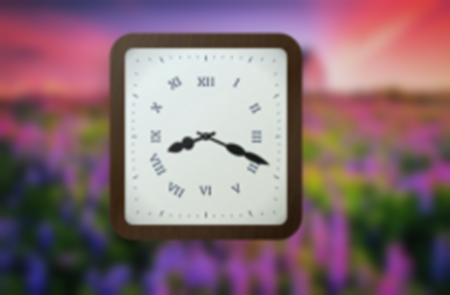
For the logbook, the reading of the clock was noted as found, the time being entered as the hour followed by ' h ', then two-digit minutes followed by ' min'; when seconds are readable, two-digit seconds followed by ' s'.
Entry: 8 h 19 min
